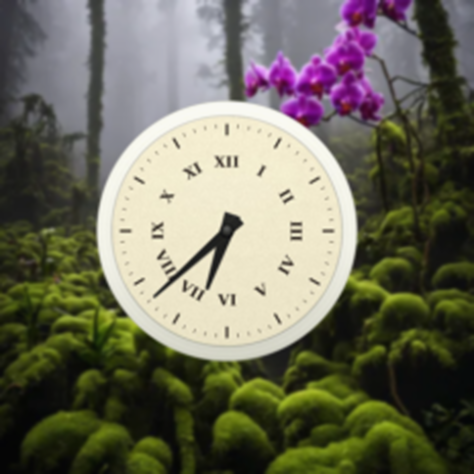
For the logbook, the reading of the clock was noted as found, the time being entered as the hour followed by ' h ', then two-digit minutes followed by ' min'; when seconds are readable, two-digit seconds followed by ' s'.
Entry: 6 h 38 min
